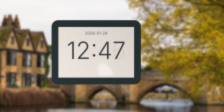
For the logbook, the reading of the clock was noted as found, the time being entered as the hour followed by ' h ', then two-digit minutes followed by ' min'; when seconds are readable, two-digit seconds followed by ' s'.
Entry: 12 h 47 min
